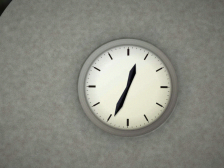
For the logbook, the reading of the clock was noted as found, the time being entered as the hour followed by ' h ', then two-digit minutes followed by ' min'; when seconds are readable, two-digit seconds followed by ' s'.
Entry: 12 h 34 min
